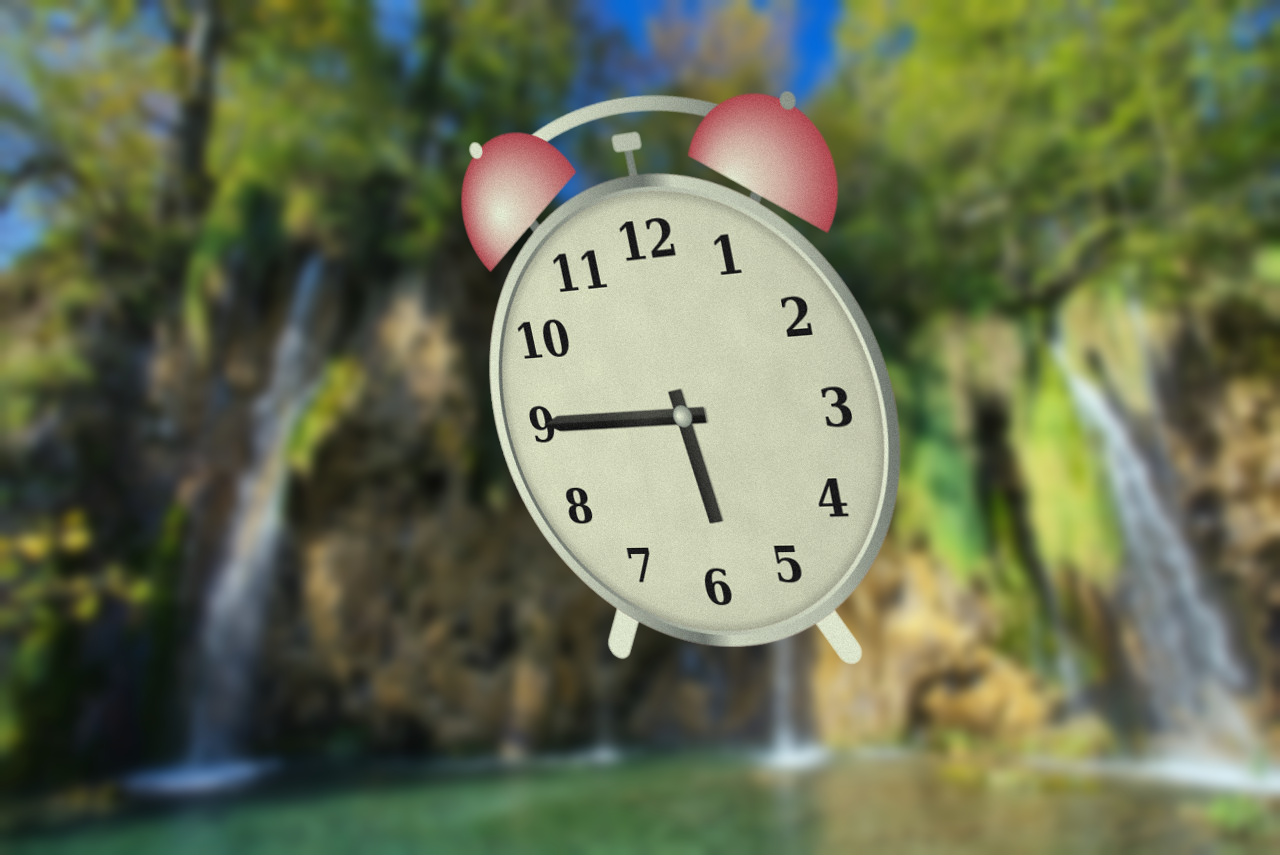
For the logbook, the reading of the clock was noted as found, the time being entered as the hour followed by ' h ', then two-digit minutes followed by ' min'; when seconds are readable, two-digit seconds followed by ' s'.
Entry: 5 h 45 min
